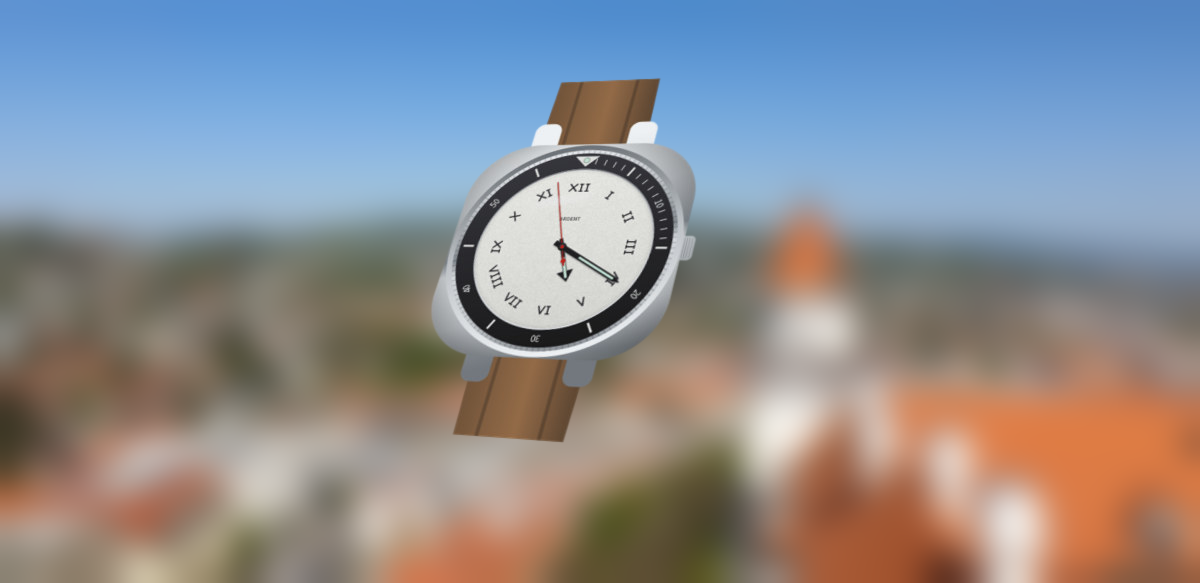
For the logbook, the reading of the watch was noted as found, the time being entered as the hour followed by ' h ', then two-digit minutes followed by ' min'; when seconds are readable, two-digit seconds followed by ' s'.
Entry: 5 h 19 min 57 s
